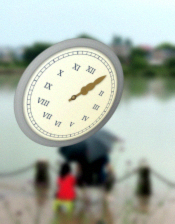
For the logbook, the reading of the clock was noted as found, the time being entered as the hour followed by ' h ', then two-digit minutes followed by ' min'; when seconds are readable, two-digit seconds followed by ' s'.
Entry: 1 h 05 min
